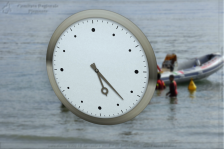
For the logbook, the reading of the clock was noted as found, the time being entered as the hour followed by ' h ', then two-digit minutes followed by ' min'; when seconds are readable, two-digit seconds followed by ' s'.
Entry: 5 h 23 min
